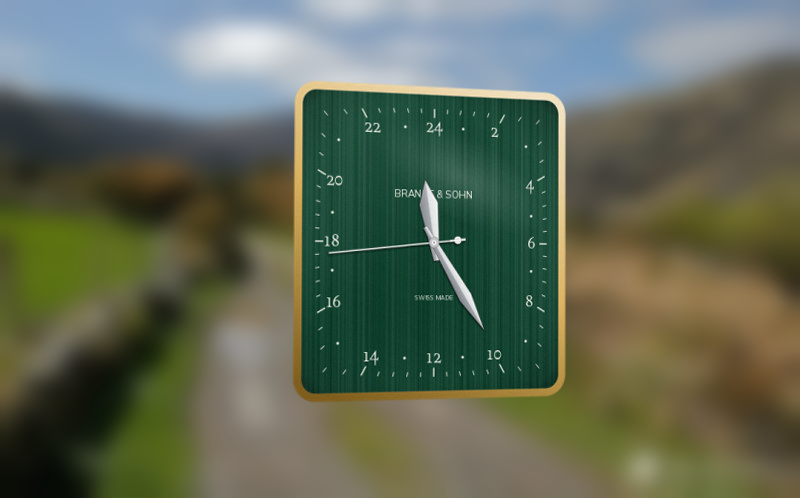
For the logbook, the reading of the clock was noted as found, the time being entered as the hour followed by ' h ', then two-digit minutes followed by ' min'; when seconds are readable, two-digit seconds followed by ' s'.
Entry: 23 h 24 min 44 s
